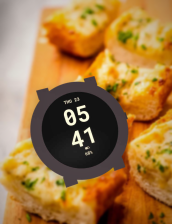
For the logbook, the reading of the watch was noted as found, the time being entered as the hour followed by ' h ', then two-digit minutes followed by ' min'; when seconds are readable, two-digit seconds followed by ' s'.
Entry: 5 h 41 min
